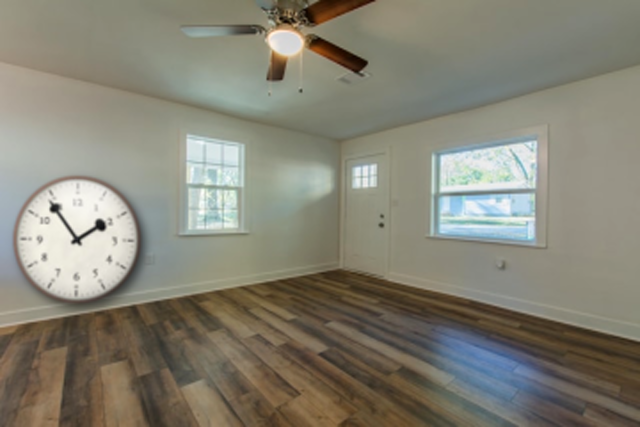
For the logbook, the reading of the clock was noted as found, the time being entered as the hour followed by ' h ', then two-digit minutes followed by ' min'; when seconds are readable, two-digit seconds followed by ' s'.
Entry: 1 h 54 min
